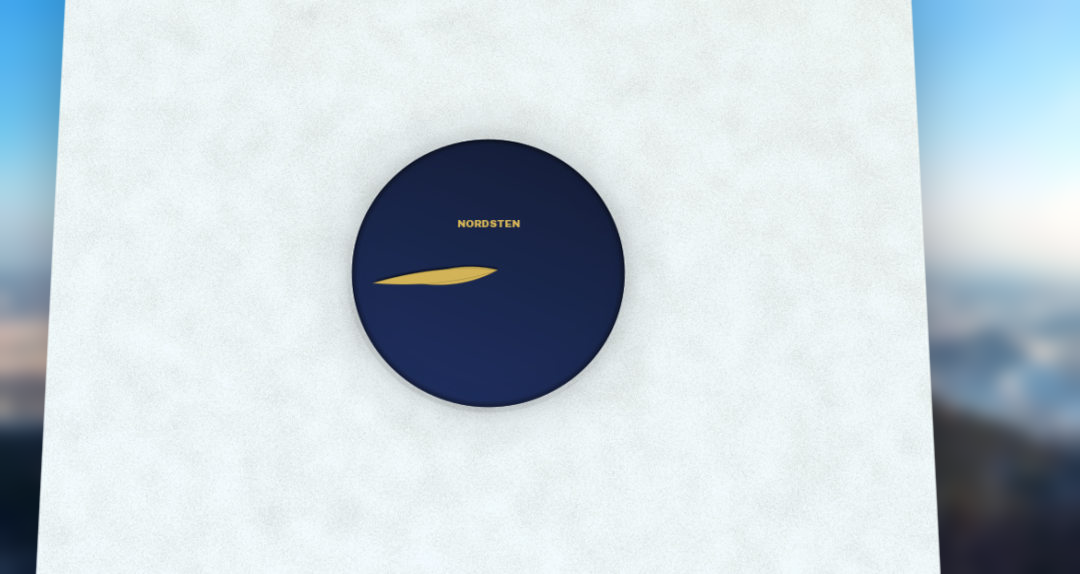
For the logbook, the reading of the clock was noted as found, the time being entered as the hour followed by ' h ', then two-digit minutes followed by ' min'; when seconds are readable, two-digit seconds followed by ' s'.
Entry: 8 h 44 min
